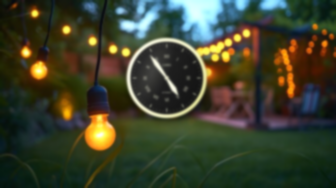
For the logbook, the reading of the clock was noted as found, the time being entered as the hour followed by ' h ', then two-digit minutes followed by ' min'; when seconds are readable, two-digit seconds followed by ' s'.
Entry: 4 h 54 min
